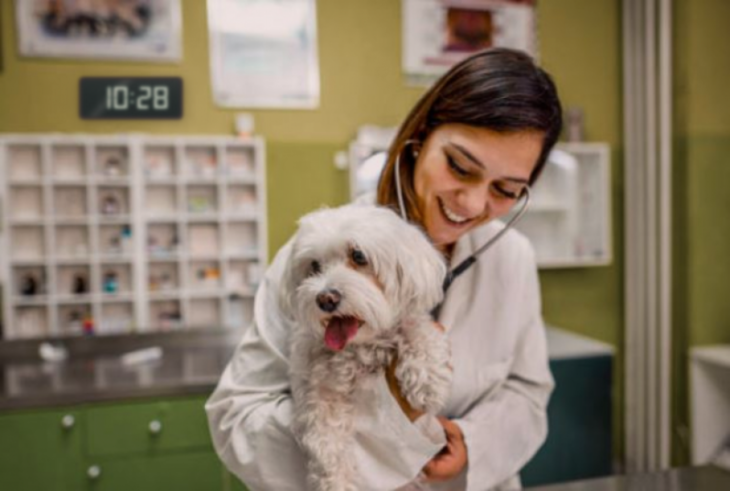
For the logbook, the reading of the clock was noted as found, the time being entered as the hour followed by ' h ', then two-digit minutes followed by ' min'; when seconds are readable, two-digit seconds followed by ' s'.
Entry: 10 h 28 min
